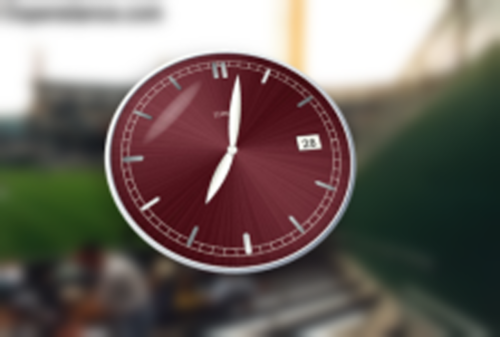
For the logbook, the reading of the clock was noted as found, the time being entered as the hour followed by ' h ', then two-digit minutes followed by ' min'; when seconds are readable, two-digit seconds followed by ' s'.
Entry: 7 h 02 min
